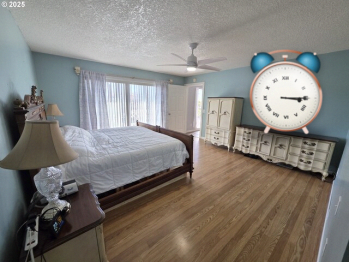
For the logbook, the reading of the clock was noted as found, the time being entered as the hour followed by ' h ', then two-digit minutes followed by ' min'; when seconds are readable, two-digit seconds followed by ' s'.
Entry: 3 h 15 min
